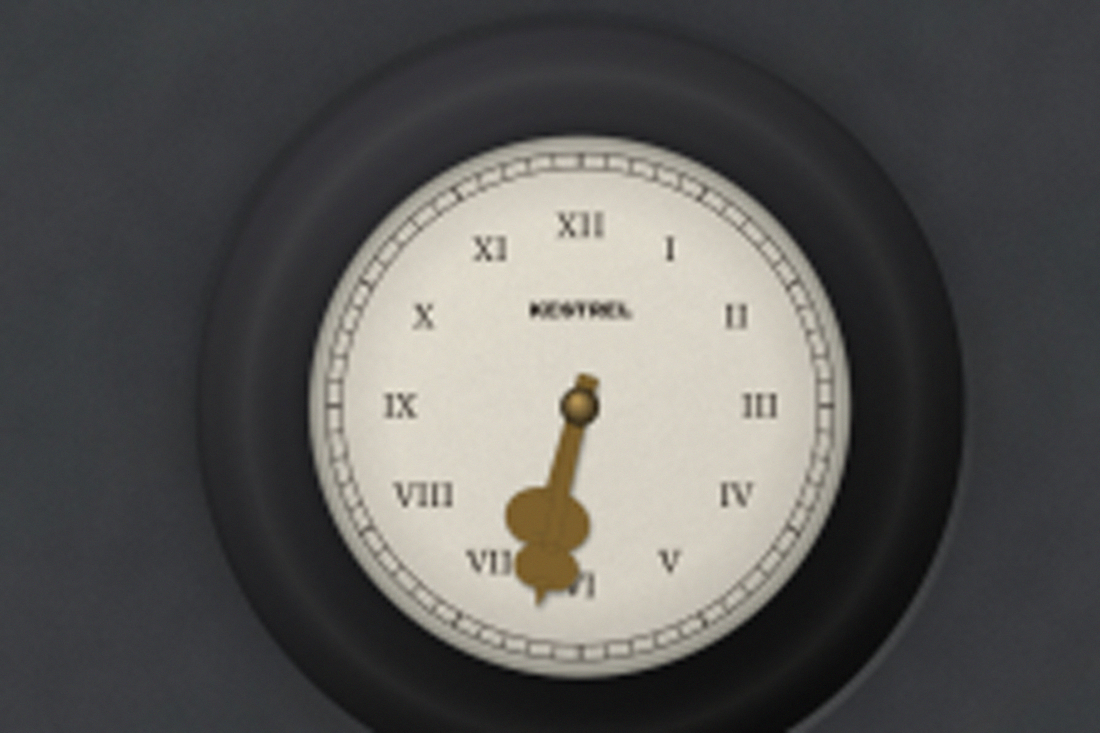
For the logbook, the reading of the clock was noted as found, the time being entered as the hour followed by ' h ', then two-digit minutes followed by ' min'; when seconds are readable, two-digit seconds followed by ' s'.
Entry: 6 h 32 min
